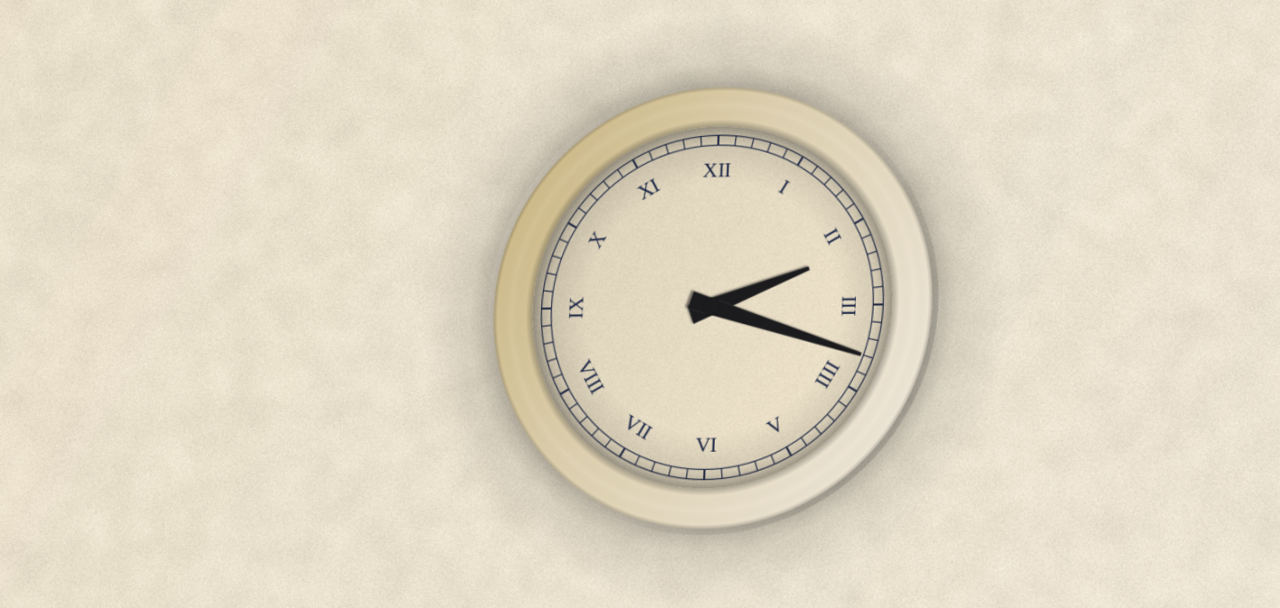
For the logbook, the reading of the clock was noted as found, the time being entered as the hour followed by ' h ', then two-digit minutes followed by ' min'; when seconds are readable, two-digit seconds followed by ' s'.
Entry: 2 h 18 min
